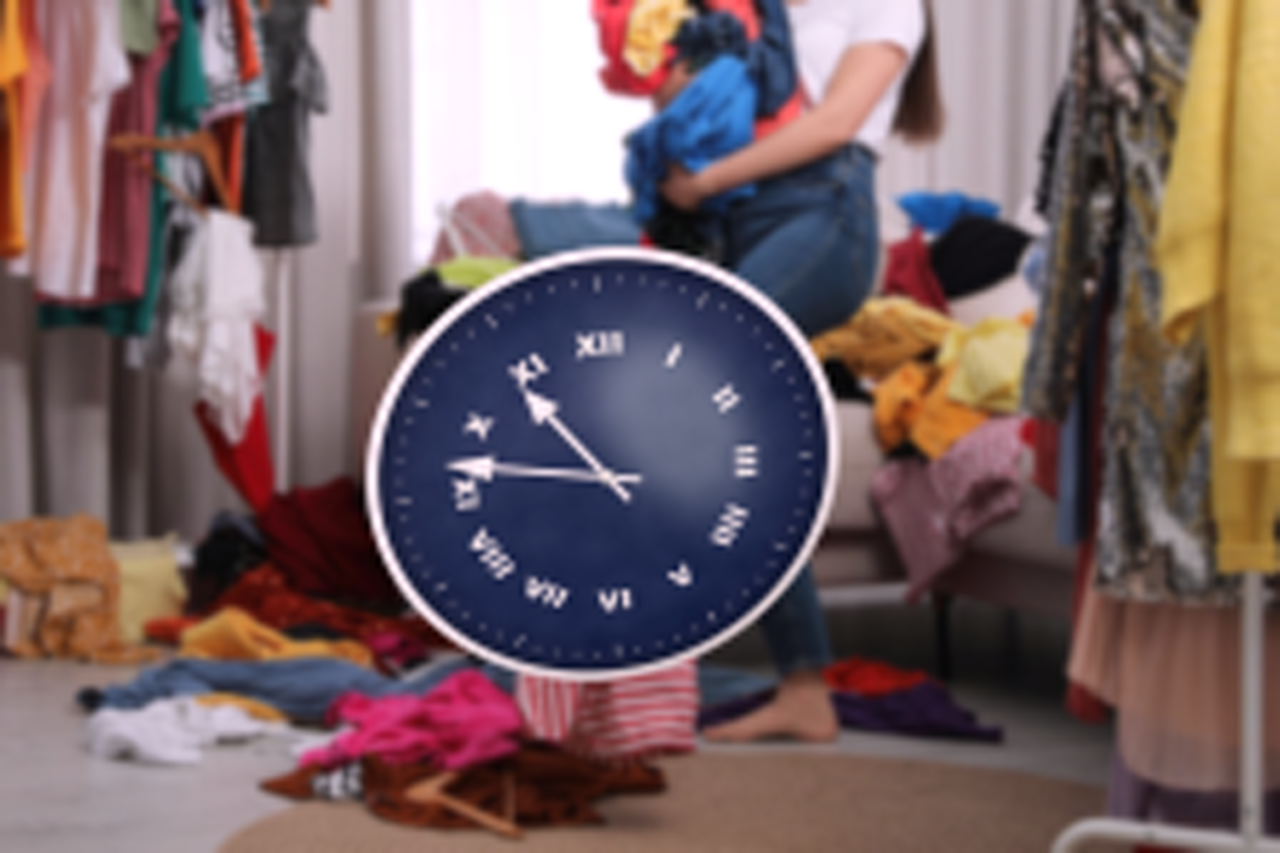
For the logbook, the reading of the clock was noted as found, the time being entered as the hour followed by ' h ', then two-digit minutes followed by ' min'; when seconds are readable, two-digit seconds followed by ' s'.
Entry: 10 h 47 min
